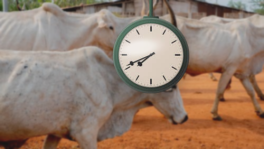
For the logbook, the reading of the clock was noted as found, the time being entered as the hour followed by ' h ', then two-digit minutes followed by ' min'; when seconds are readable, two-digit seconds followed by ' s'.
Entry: 7 h 41 min
